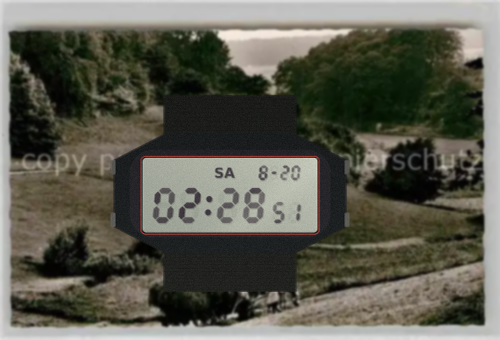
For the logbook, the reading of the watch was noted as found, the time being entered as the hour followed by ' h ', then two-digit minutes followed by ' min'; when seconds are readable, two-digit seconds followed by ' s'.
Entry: 2 h 28 min 51 s
